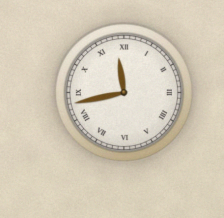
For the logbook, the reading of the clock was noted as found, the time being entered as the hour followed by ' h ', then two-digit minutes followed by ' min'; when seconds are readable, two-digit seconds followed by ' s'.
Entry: 11 h 43 min
